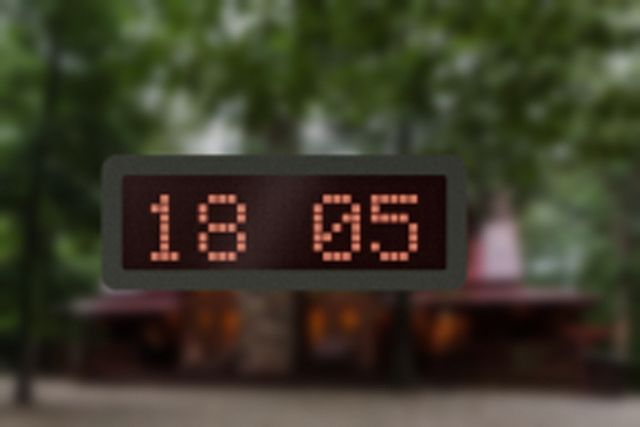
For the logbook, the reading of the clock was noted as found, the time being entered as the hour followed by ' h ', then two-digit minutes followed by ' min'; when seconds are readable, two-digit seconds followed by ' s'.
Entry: 18 h 05 min
